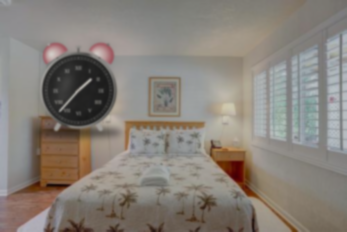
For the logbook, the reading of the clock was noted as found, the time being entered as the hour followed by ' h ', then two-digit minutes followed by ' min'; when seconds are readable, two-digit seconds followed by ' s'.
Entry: 1 h 37 min
